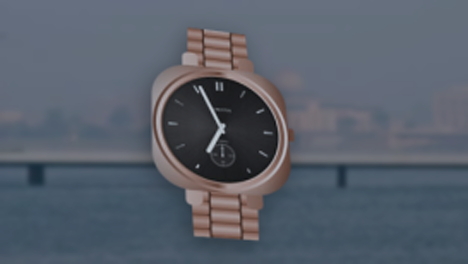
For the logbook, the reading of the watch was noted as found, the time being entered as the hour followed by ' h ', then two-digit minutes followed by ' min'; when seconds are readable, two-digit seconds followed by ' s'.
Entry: 6 h 56 min
